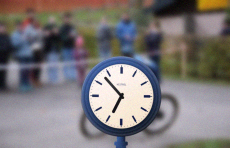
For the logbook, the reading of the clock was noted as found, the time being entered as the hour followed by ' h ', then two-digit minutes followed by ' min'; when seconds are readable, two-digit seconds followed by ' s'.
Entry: 6 h 53 min
